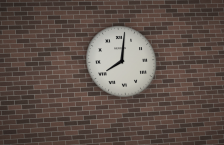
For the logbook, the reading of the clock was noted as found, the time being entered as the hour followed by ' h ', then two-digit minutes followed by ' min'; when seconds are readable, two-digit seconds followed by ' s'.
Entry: 8 h 02 min
